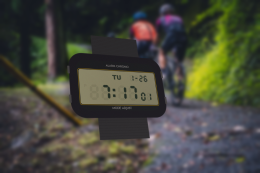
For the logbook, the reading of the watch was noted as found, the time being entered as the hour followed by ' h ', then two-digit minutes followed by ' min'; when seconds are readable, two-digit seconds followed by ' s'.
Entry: 7 h 17 min 01 s
